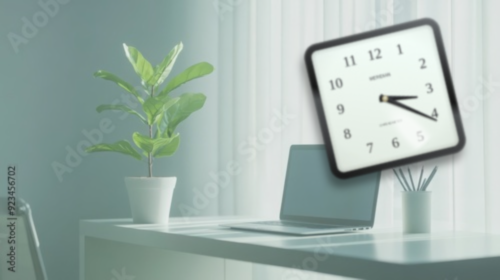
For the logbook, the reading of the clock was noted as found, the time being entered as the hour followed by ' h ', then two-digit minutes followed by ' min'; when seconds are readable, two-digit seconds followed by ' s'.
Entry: 3 h 21 min
